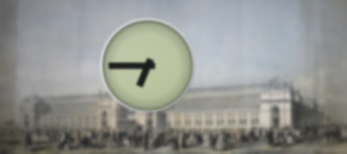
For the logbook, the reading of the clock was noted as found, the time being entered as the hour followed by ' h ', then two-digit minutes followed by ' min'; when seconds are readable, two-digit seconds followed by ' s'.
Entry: 6 h 45 min
